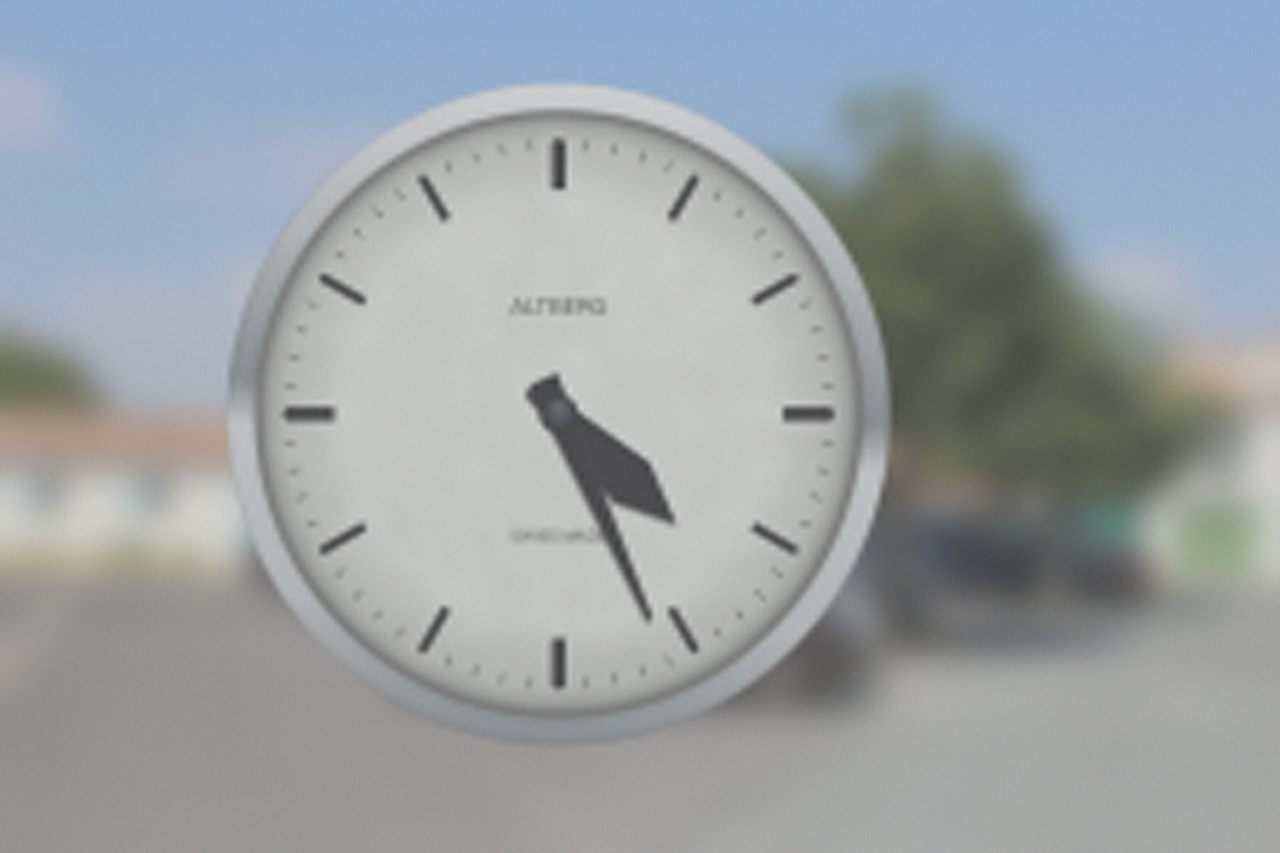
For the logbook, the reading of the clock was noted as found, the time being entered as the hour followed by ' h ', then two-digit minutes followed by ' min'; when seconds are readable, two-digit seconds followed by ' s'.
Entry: 4 h 26 min
